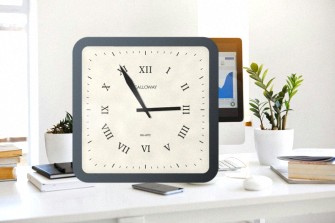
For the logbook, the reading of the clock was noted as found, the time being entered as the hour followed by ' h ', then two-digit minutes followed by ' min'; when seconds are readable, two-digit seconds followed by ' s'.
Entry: 2 h 55 min
